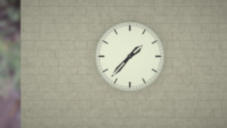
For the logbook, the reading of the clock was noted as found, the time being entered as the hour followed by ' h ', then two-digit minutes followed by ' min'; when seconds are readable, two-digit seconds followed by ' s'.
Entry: 1 h 37 min
